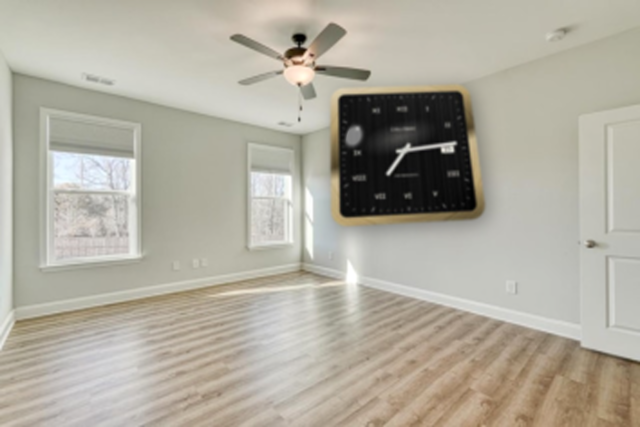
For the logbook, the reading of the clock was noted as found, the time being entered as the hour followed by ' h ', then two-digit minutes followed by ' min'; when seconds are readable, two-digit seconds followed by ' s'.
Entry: 7 h 14 min
